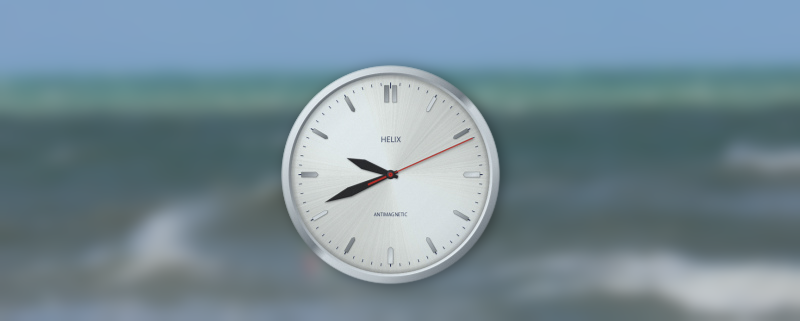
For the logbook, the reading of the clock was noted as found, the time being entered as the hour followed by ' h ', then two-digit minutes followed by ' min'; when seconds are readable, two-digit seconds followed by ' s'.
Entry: 9 h 41 min 11 s
